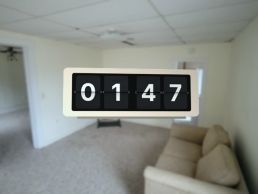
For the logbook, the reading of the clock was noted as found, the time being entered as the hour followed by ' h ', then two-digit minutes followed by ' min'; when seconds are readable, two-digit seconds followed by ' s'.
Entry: 1 h 47 min
